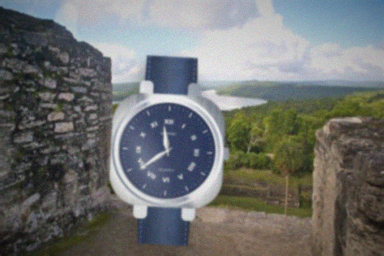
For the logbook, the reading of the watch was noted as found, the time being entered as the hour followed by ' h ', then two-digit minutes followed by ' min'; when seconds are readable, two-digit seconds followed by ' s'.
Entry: 11 h 39 min
